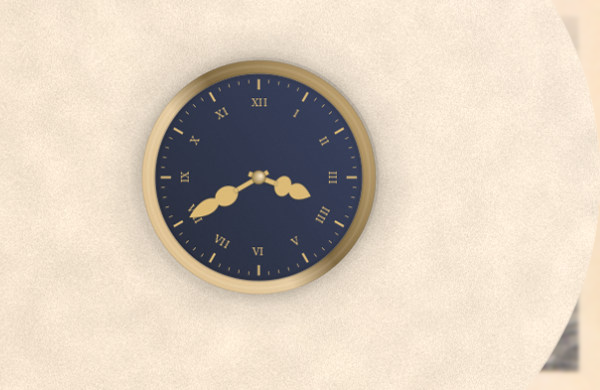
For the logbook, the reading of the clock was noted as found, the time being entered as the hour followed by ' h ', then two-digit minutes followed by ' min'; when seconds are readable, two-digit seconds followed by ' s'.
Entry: 3 h 40 min
